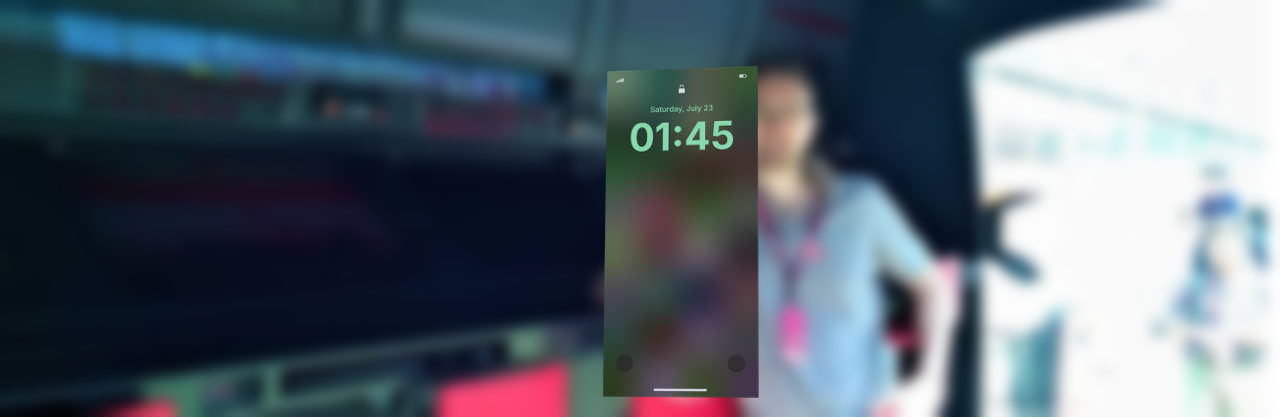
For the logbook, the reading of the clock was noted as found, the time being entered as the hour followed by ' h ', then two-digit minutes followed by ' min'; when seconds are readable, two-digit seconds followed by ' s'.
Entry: 1 h 45 min
